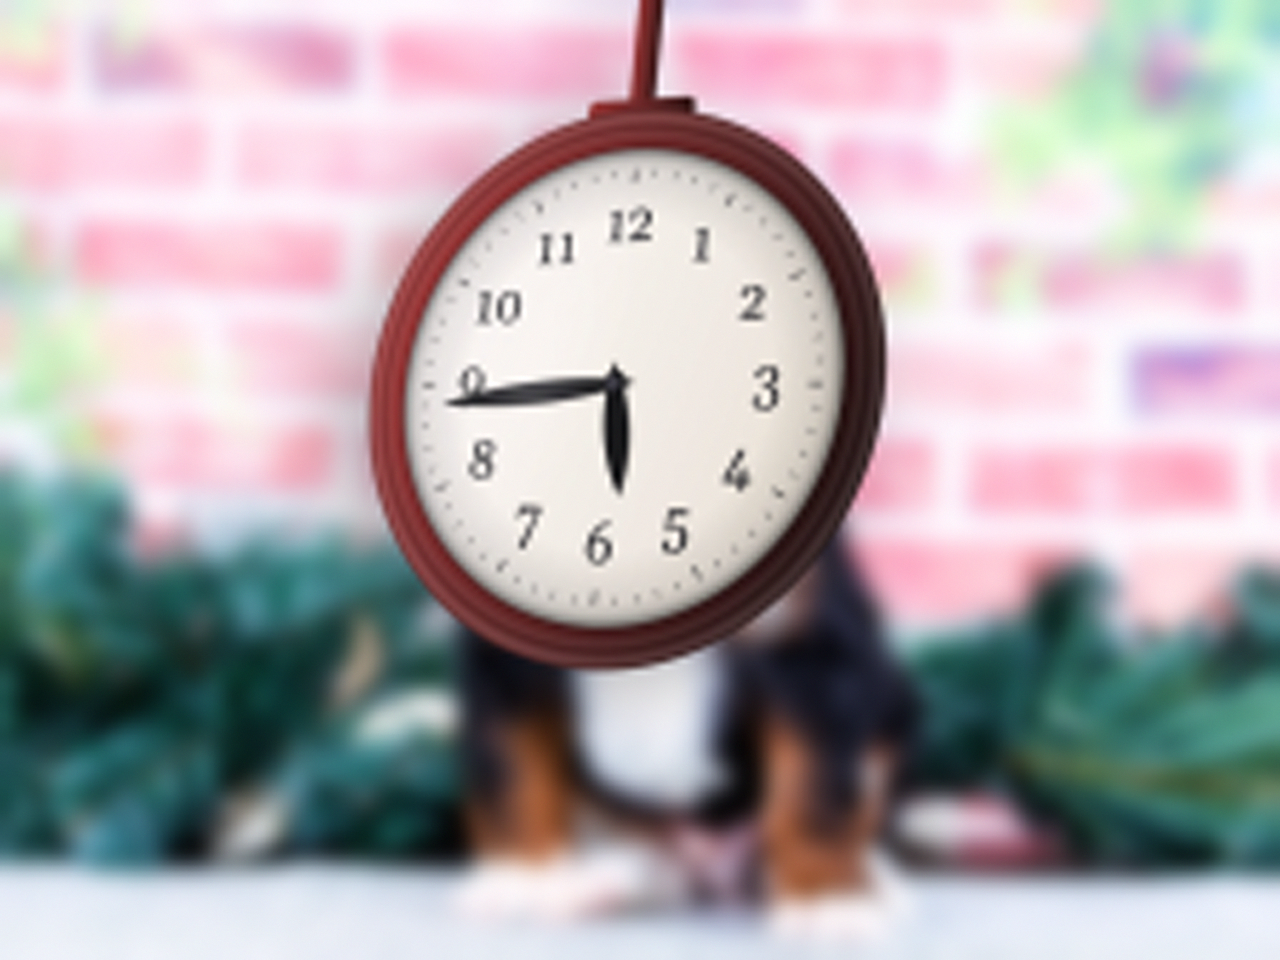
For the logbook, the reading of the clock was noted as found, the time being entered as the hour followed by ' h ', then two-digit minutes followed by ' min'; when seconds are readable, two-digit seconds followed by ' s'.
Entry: 5 h 44 min
